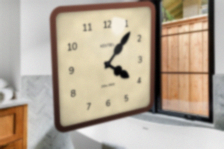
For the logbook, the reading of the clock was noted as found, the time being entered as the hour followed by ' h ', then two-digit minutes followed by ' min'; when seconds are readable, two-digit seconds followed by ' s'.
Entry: 4 h 07 min
